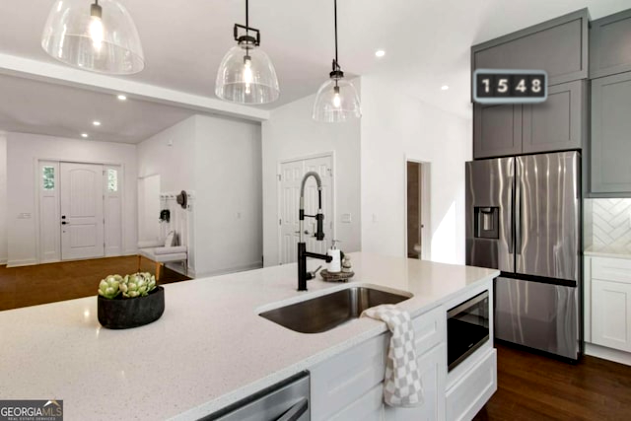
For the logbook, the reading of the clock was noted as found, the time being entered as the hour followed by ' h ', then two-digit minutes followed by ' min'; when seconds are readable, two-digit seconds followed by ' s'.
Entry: 15 h 48 min
